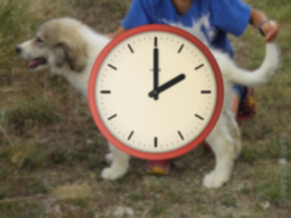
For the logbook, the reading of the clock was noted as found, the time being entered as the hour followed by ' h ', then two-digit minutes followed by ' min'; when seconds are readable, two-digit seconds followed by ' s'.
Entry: 2 h 00 min
